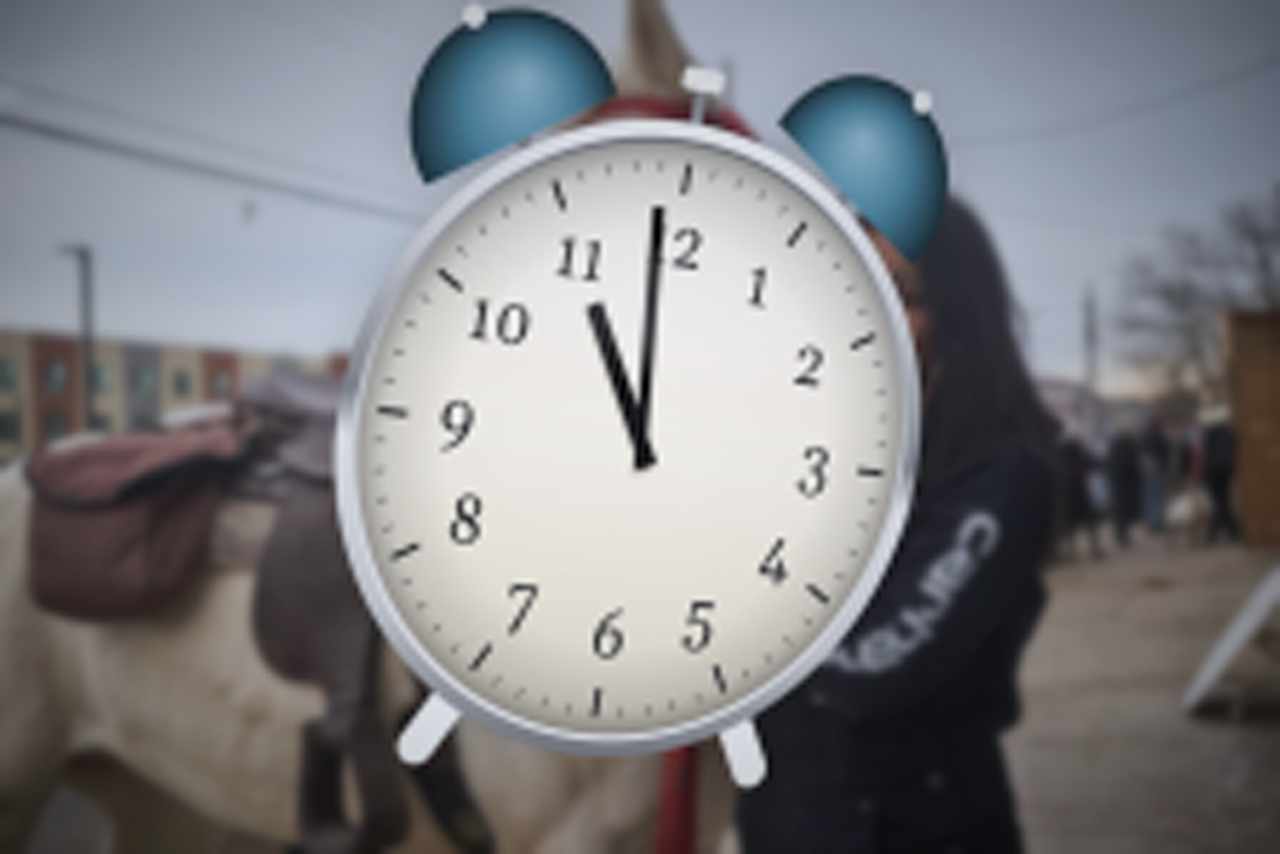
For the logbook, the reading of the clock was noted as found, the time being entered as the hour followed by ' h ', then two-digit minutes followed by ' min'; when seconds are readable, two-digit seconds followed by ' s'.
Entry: 10 h 59 min
